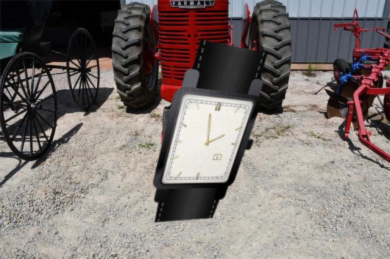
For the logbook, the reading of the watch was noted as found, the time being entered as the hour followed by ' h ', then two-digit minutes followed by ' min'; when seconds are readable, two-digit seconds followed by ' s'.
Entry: 1 h 58 min
